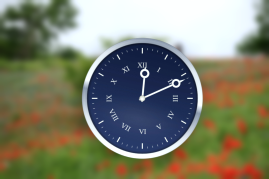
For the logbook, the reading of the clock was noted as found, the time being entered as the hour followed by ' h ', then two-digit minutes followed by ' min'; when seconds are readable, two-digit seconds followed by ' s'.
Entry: 12 h 11 min
